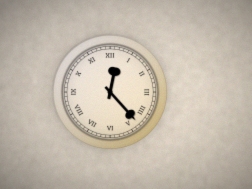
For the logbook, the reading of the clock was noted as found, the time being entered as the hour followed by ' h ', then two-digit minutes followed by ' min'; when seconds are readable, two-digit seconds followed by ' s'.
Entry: 12 h 23 min
